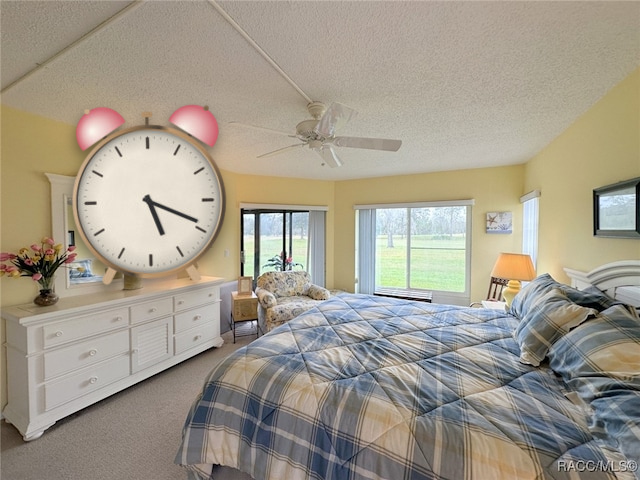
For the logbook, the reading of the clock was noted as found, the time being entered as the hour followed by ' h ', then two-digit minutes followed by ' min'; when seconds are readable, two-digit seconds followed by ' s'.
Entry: 5 h 19 min
